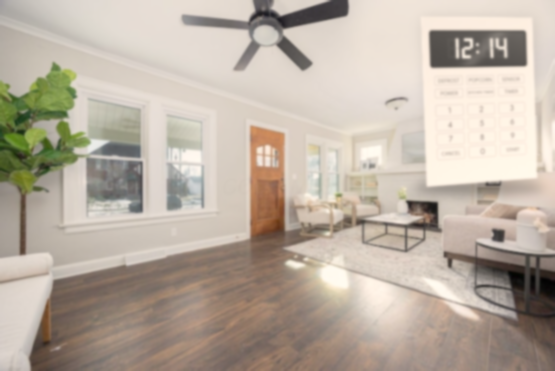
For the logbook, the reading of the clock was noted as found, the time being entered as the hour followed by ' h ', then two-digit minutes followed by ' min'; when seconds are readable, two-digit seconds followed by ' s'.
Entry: 12 h 14 min
